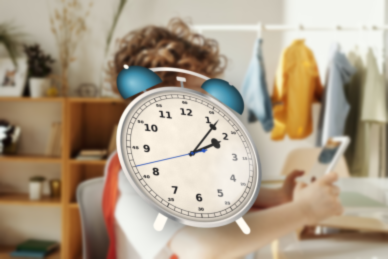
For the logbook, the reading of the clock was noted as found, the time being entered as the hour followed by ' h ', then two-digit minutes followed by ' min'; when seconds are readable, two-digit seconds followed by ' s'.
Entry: 2 h 06 min 42 s
